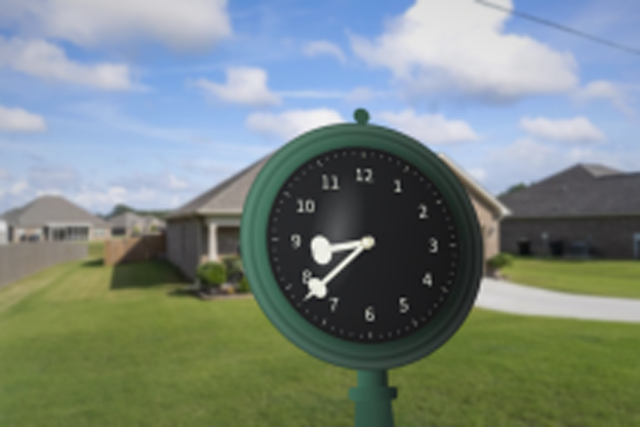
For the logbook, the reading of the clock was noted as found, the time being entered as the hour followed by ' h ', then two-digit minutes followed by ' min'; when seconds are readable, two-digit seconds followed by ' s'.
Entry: 8 h 38 min
